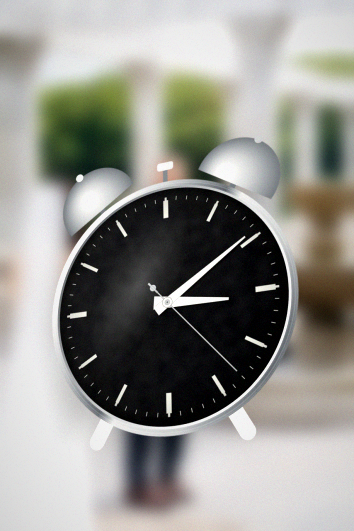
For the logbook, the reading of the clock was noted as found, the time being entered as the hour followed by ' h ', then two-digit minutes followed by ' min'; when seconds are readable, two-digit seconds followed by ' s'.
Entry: 3 h 09 min 23 s
